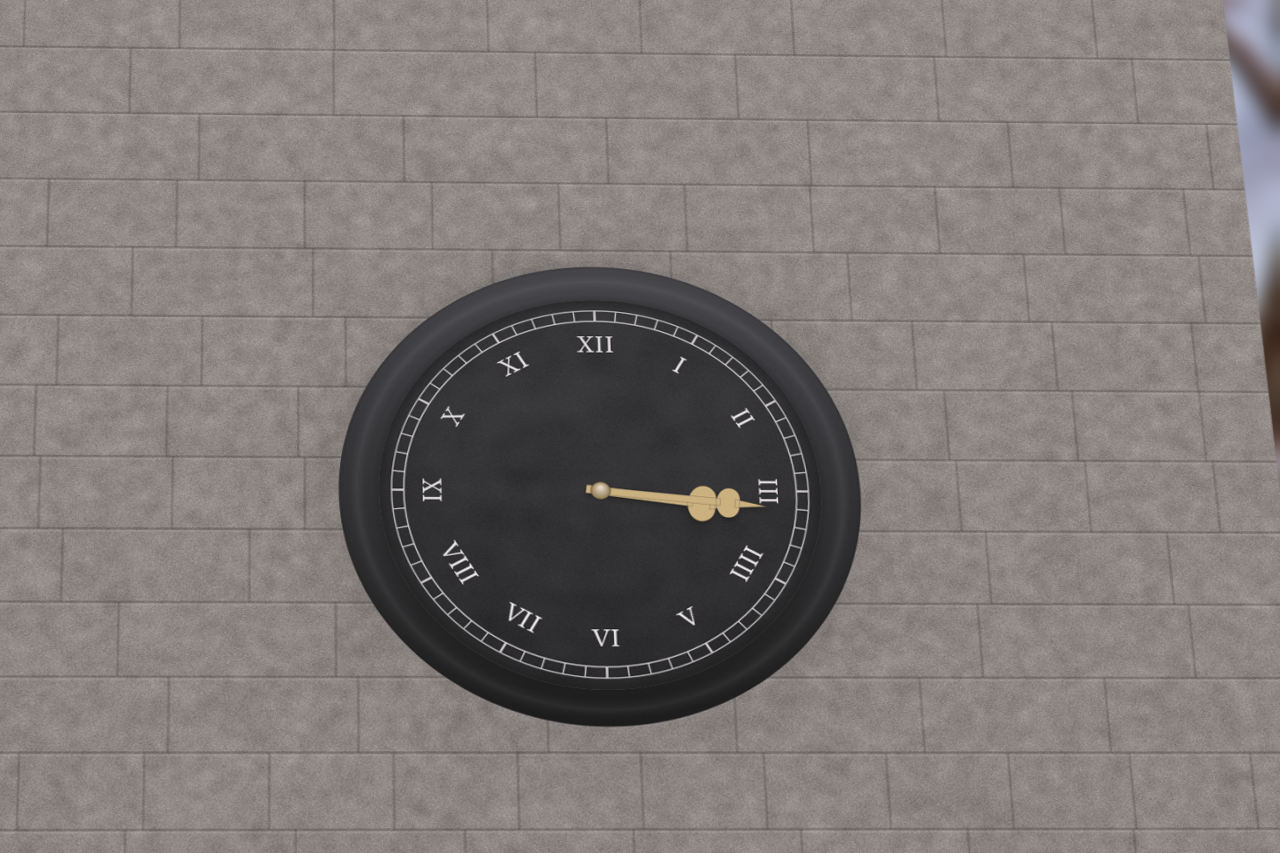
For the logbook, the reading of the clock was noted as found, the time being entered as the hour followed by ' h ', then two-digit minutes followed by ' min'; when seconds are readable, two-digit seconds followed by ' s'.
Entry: 3 h 16 min
